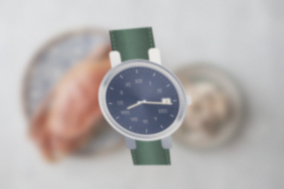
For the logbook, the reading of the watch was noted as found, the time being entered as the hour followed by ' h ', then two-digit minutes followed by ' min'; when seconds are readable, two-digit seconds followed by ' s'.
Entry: 8 h 16 min
